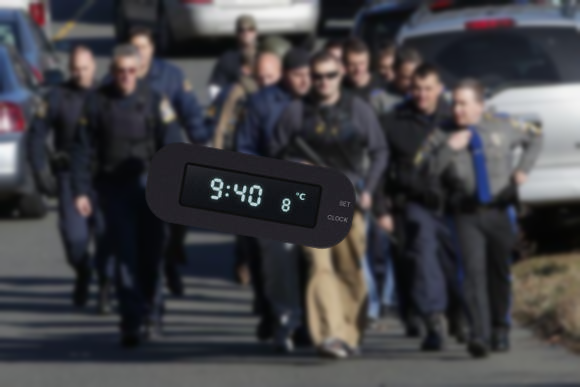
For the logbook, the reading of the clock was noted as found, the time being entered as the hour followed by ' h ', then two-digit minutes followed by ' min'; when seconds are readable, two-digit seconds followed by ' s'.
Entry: 9 h 40 min
